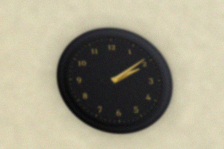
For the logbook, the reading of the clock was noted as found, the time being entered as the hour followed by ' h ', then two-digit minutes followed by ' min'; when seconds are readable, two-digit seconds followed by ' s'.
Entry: 2 h 09 min
